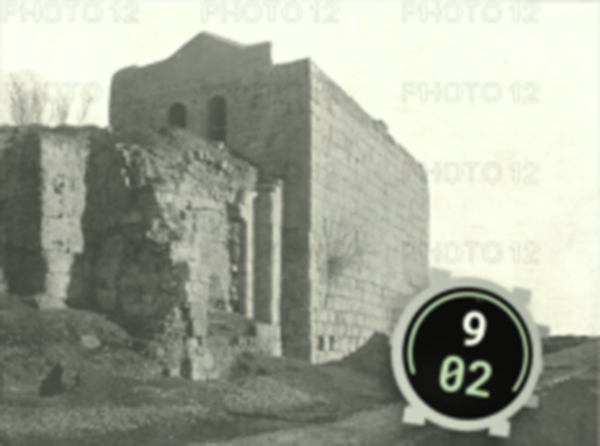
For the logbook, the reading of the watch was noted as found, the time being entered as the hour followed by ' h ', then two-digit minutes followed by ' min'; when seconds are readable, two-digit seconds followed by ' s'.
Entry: 9 h 02 min
